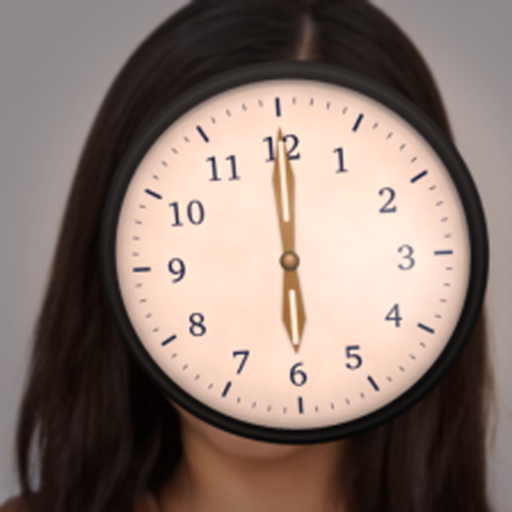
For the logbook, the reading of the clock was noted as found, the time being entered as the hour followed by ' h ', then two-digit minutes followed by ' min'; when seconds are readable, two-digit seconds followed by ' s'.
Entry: 6 h 00 min
